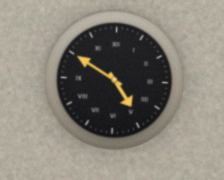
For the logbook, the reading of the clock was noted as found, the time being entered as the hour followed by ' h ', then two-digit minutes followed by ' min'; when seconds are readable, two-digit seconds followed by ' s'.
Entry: 4 h 50 min
